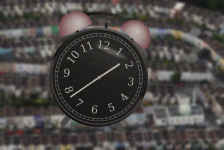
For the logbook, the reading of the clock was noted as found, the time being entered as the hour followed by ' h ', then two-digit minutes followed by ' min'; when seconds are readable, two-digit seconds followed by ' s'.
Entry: 1 h 38 min
